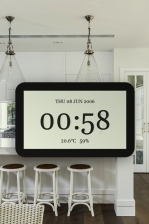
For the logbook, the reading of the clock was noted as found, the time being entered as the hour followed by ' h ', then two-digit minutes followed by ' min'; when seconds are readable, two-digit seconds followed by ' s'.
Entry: 0 h 58 min
